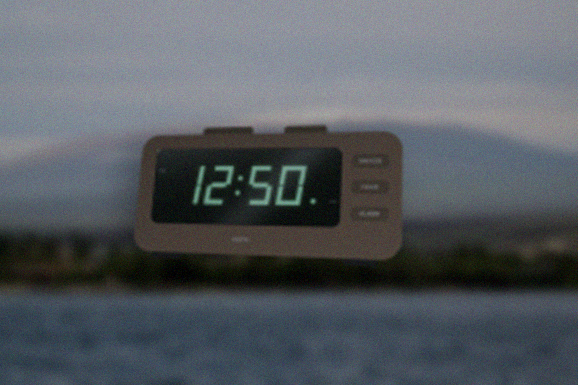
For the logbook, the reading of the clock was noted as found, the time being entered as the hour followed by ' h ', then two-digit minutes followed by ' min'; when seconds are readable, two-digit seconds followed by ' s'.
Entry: 12 h 50 min
